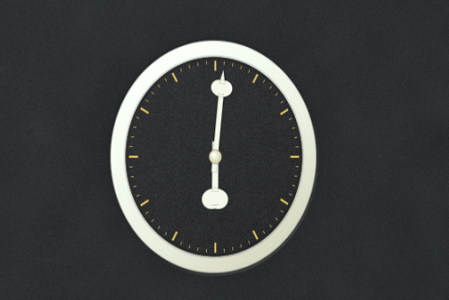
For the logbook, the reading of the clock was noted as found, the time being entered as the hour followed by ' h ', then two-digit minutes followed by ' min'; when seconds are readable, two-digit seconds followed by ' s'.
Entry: 6 h 01 min
